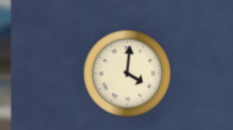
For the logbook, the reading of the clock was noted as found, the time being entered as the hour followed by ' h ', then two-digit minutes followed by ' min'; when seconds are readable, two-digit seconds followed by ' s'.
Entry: 4 h 01 min
